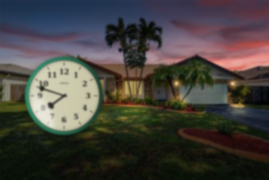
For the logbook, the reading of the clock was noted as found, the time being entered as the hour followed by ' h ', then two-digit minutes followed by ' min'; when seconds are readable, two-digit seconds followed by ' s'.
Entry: 7 h 48 min
